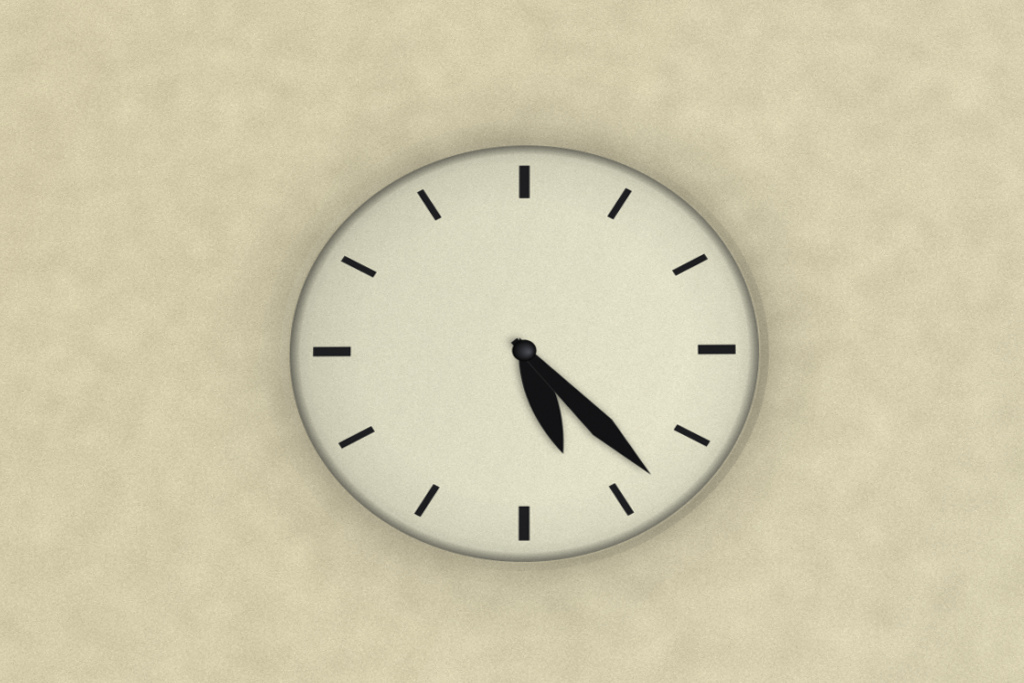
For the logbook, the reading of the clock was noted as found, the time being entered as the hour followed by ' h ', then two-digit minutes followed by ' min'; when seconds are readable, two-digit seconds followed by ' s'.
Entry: 5 h 23 min
